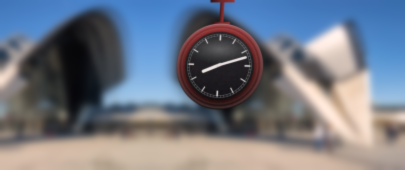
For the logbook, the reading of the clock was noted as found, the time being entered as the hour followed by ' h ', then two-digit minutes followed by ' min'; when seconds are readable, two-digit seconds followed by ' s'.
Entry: 8 h 12 min
